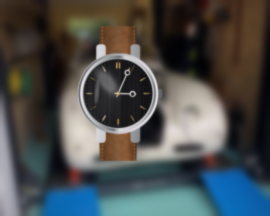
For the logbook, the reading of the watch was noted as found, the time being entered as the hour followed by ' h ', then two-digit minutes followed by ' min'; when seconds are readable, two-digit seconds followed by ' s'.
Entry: 3 h 04 min
